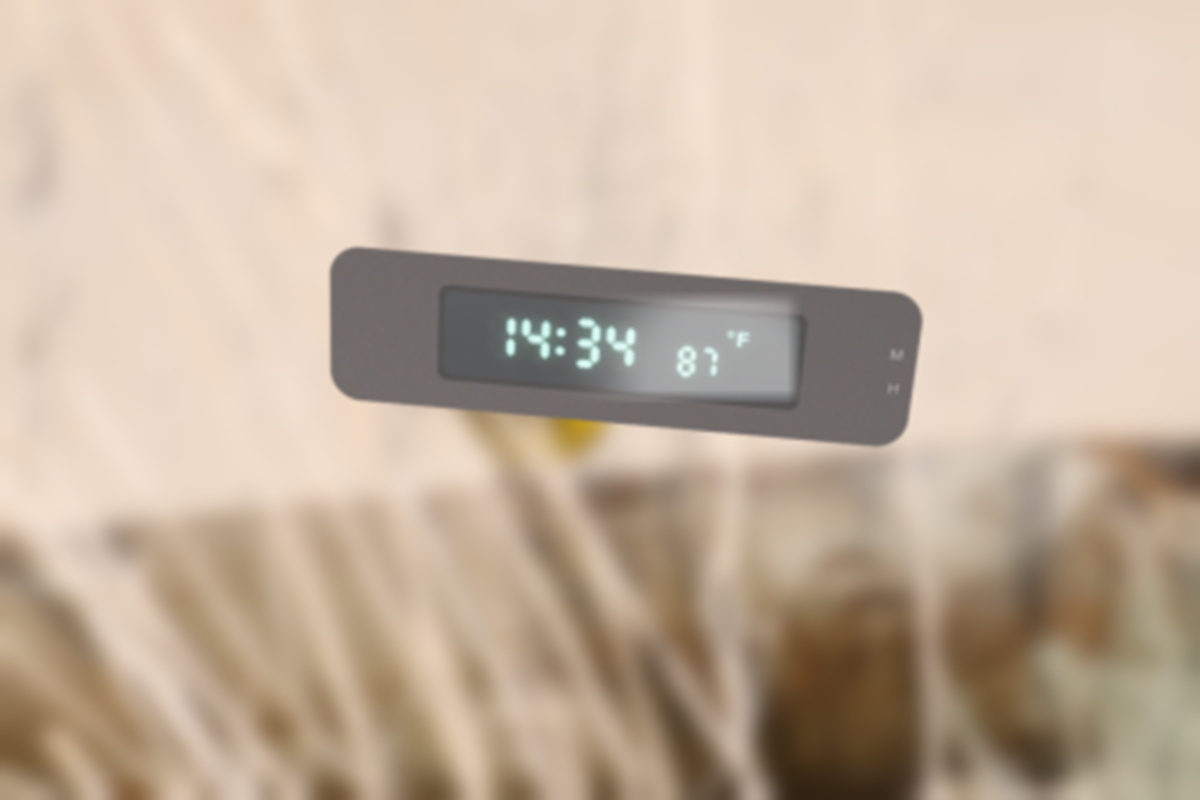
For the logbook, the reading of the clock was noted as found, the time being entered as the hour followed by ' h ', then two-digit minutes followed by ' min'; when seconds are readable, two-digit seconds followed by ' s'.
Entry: 14 h 34 min
